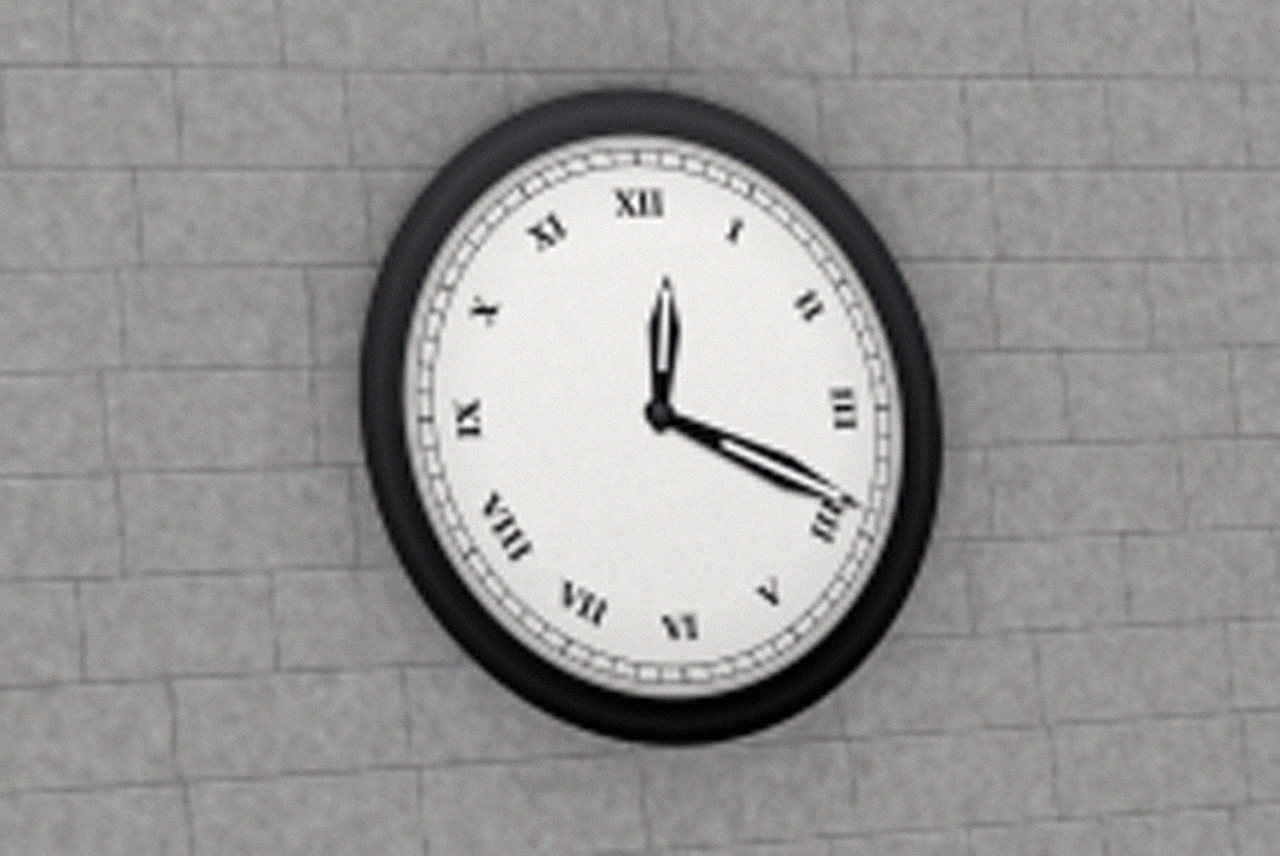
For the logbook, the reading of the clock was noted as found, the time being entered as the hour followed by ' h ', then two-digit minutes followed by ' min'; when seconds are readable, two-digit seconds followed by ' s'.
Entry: 12 h 19 min
